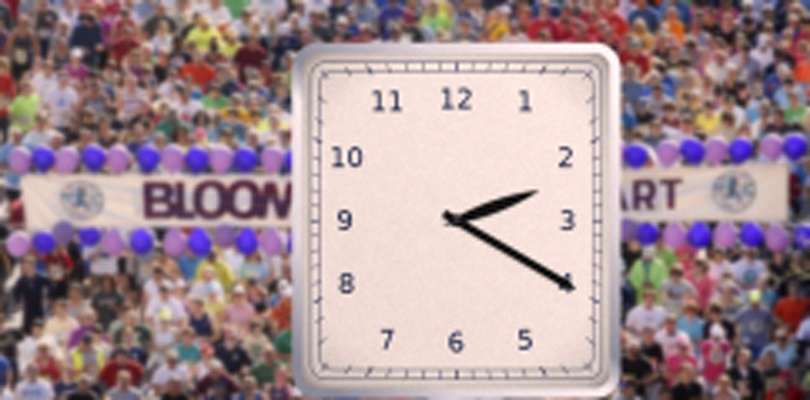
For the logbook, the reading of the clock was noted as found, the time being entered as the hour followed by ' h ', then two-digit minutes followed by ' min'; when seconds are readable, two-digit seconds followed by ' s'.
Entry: 2 h 20 min
